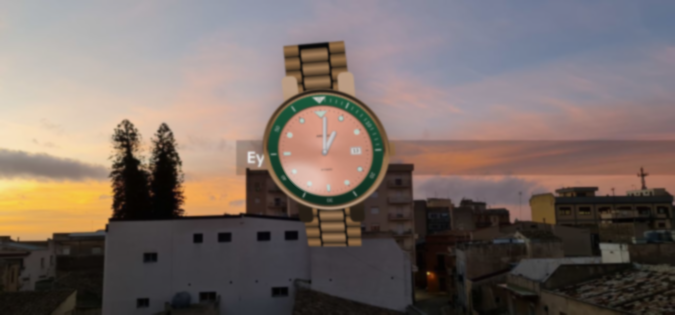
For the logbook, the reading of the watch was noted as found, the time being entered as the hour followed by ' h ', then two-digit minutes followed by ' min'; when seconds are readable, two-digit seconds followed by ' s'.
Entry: 1 h 01 min
